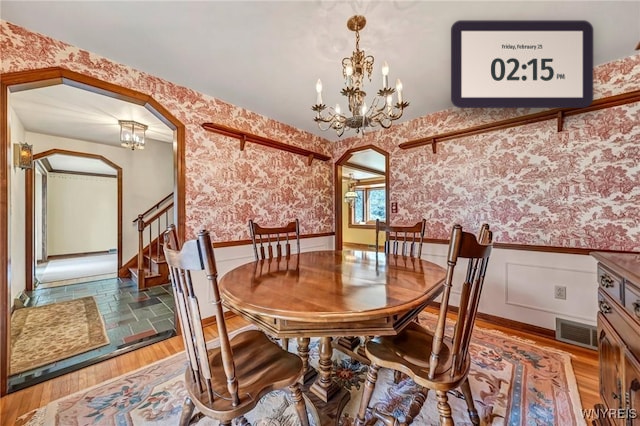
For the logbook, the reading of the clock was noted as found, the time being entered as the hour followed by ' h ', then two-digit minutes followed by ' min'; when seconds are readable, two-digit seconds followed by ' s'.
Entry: 2 h 15 min
